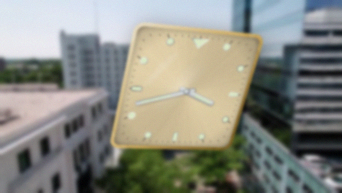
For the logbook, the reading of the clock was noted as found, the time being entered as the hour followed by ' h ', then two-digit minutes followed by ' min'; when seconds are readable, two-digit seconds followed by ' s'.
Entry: 3 h 42 min
